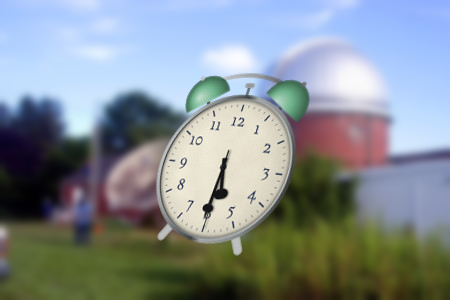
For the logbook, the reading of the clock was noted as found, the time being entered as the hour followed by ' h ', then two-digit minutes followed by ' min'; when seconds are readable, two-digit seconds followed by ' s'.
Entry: 5 h 30 min 30 s
